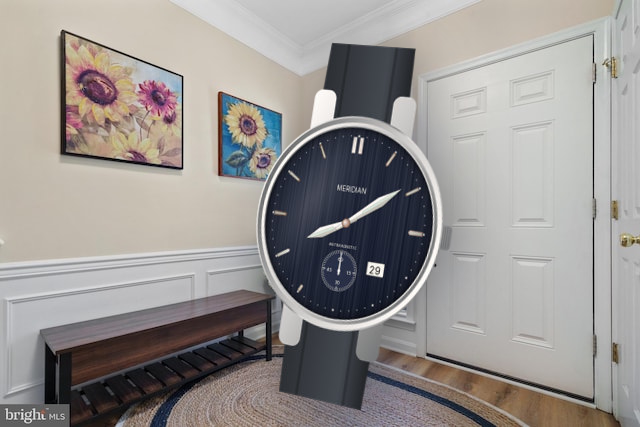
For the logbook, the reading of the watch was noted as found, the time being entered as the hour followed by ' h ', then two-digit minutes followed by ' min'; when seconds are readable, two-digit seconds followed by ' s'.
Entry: 8 h 09 min
